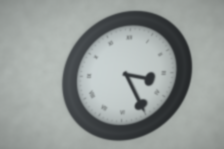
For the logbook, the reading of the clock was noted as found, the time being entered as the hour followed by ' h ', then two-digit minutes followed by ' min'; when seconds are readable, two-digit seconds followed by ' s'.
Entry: 3 h 25 min
